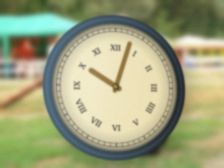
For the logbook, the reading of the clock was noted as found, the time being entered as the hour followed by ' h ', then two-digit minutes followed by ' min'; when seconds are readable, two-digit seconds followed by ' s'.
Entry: 10 h 03 min
